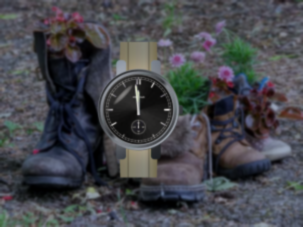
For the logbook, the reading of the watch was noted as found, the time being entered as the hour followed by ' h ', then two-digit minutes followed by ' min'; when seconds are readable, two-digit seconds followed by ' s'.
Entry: 11 h 59 min
